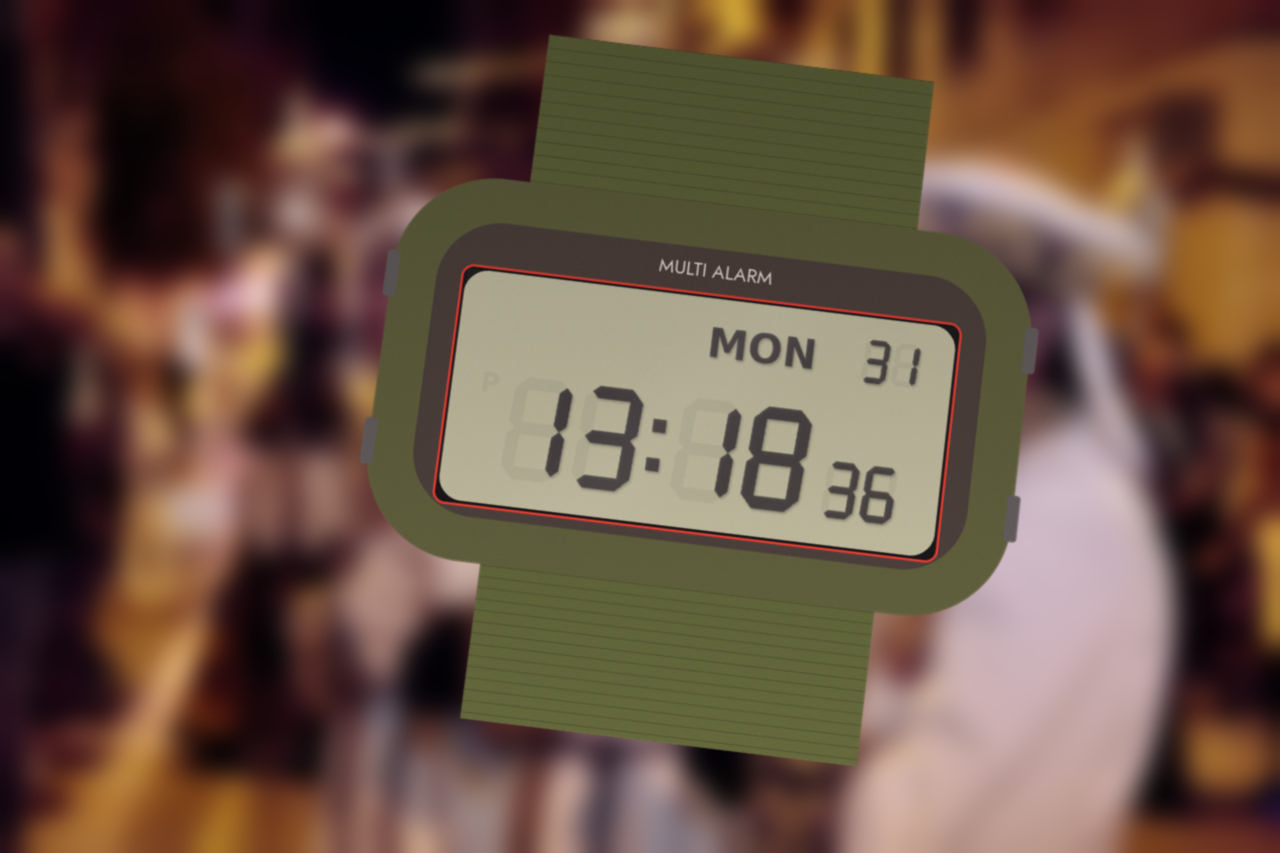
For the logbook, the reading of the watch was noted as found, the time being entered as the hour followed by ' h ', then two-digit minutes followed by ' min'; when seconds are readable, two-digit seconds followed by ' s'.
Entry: 13 h 18 min 36 s
